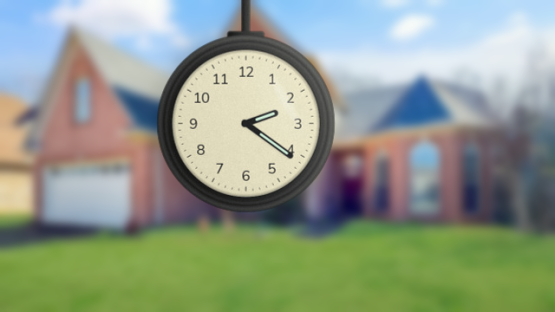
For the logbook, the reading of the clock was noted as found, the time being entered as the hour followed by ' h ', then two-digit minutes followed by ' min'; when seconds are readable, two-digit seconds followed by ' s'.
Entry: 2 h 21 min
